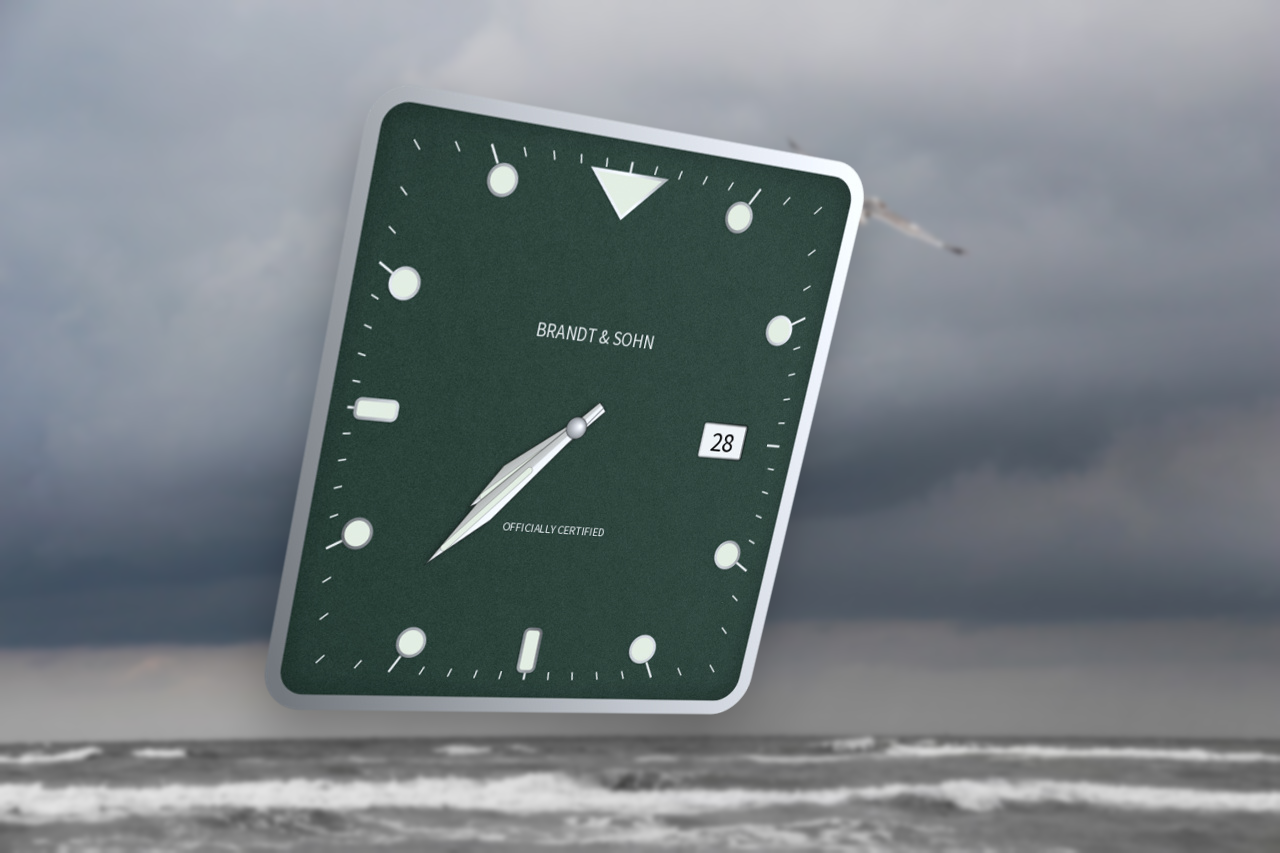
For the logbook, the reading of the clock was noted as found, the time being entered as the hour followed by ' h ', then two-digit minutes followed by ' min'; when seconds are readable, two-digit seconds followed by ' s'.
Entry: 7 h 37 min
